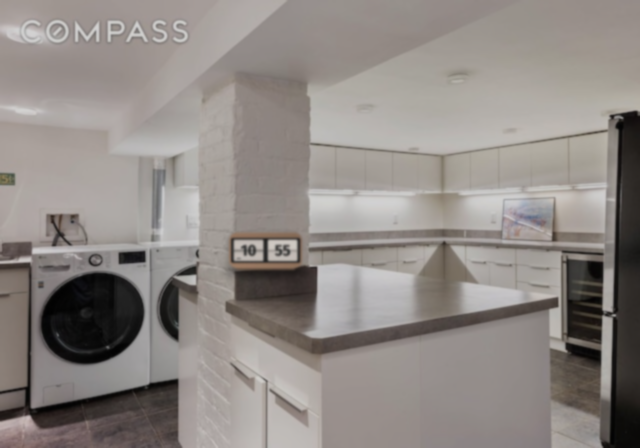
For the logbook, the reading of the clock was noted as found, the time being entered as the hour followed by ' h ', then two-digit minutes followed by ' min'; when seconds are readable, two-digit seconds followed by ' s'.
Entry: 10 h 55 min
